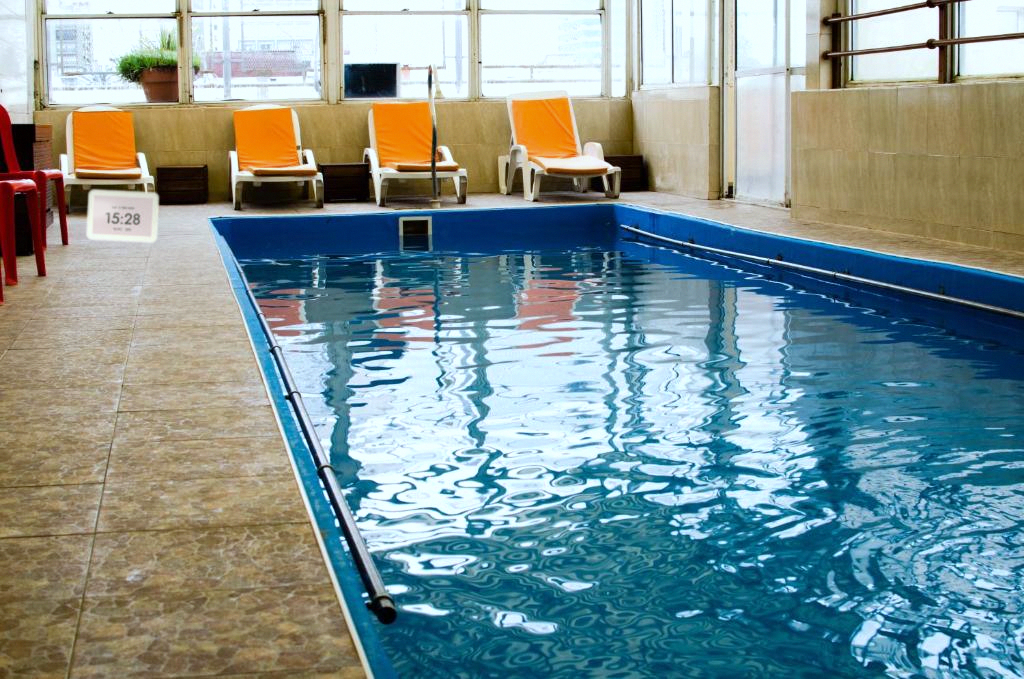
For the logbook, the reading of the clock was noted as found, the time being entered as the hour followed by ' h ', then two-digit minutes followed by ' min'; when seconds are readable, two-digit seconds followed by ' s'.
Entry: 15 h 28 min
